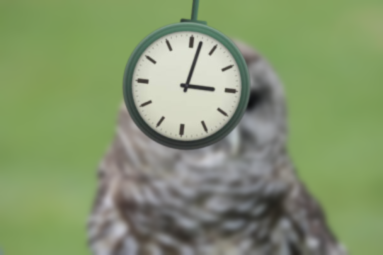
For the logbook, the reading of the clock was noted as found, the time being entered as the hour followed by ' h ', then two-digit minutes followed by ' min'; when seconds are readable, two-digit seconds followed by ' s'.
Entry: 3 h 02 min
